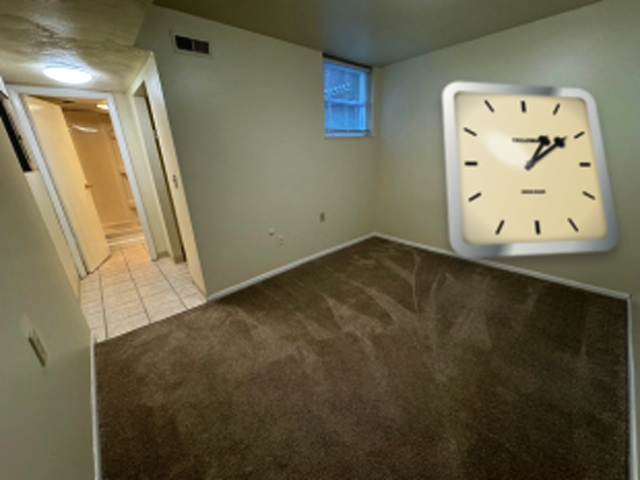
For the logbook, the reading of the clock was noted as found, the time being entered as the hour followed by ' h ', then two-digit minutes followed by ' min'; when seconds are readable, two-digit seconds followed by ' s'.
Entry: 1 h 09 min
